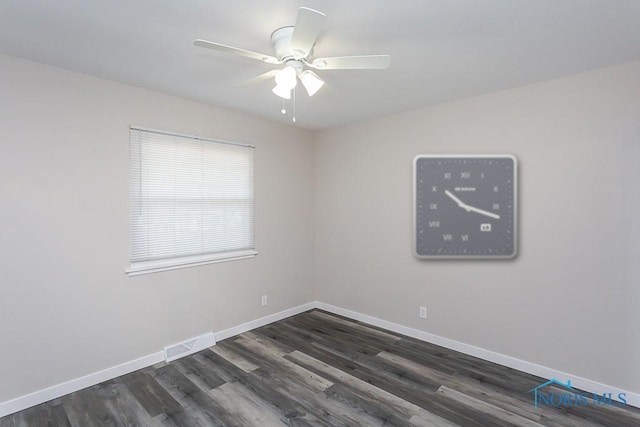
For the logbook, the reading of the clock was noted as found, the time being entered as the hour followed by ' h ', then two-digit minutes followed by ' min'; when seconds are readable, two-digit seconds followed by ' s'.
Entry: 10 h 18 min
